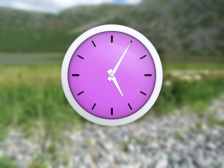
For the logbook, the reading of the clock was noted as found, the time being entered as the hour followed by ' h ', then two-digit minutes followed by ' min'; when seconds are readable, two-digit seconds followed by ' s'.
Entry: 5 h 05 min
